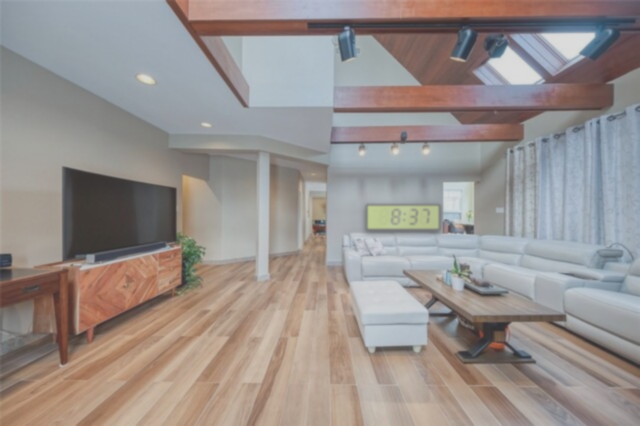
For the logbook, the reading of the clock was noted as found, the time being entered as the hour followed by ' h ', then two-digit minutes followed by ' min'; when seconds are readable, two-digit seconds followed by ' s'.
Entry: 8 h 37 min
